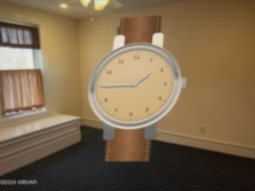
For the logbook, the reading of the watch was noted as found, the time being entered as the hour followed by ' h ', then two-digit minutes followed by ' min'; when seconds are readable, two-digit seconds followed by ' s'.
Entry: 1 h 45 min
